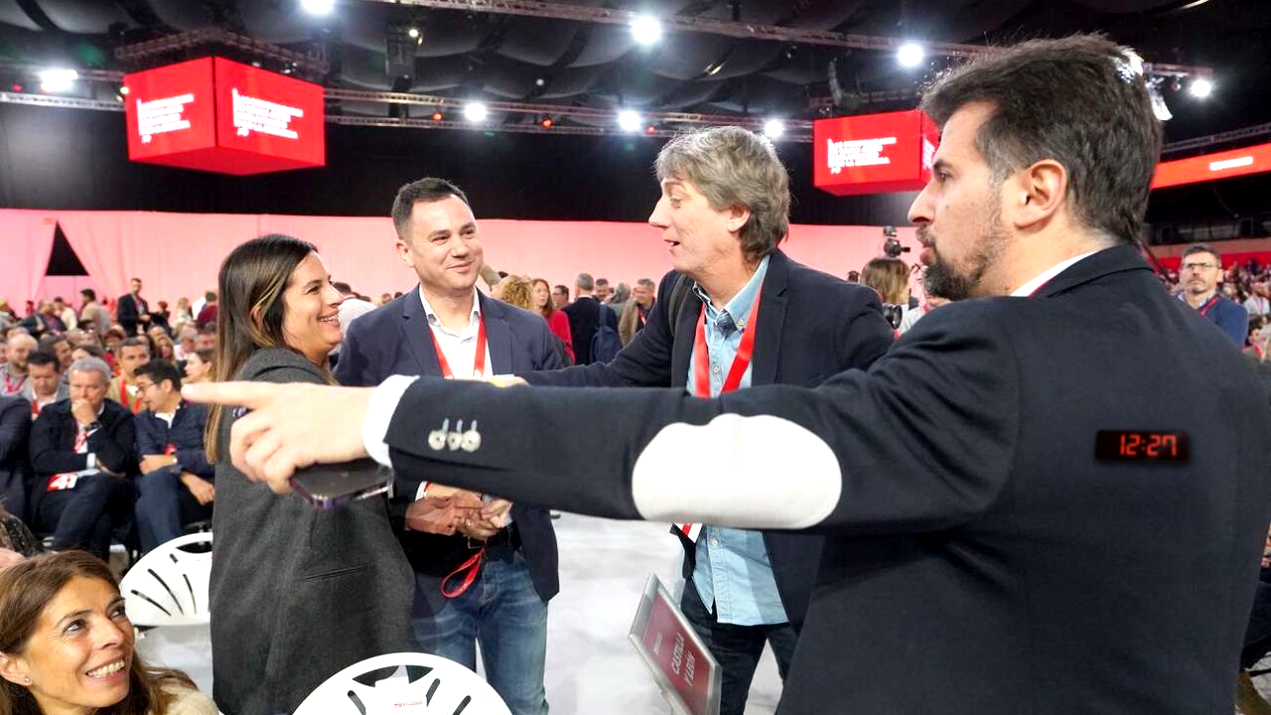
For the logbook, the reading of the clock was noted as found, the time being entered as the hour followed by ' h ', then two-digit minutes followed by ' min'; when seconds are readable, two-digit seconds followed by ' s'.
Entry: 12 h 27 min
